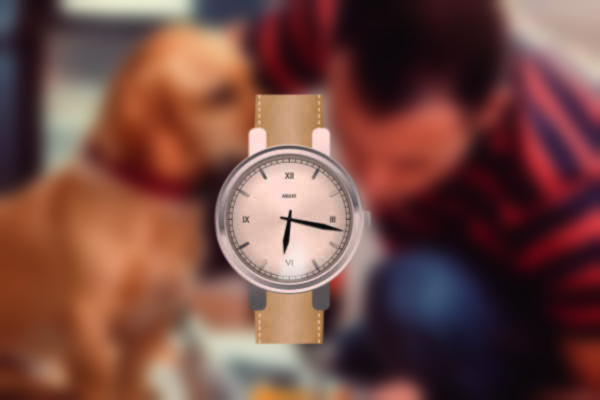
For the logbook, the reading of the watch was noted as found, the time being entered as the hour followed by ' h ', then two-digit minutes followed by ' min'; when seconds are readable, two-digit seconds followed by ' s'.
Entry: 6 h 17 min
